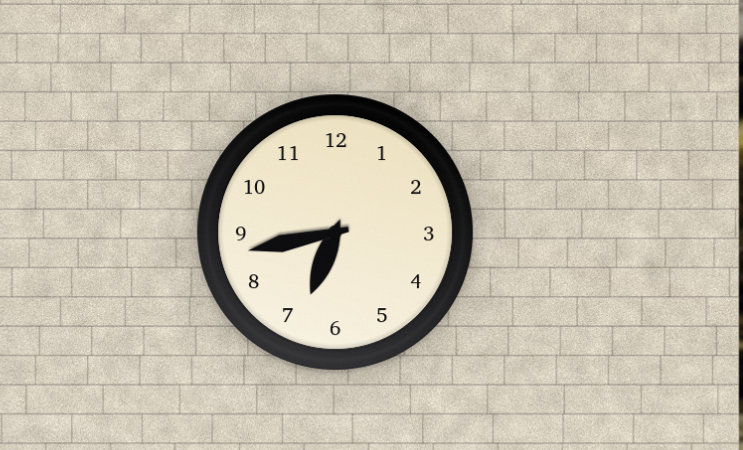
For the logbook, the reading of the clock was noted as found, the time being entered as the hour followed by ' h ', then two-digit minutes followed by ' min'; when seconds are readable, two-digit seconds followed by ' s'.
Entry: 6 h 43 min
